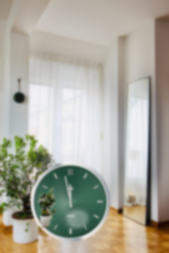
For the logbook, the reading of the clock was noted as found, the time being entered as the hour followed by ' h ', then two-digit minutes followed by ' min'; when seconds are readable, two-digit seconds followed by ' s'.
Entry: 11 h 58 min
